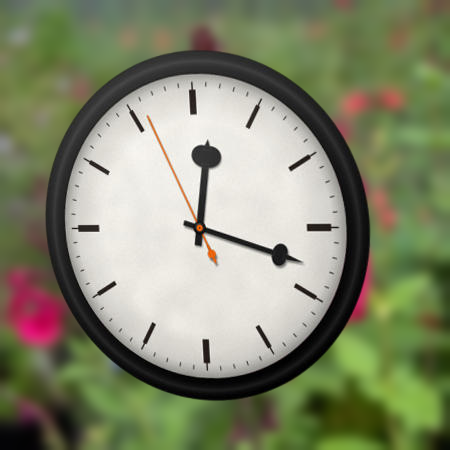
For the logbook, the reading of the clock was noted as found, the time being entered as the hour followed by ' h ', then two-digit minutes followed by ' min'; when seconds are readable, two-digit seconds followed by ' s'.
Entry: 12 h 17 min 56 s
